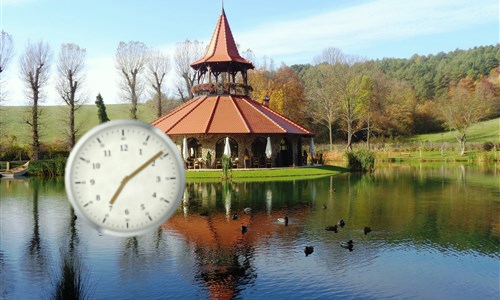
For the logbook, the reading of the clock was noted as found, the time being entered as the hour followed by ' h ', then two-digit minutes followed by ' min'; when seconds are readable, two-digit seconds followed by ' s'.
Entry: 7 h 09 min
